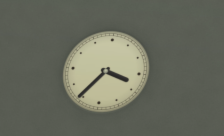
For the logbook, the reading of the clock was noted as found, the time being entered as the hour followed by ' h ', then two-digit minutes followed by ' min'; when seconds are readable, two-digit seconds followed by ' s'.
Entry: 3 h 36 min
